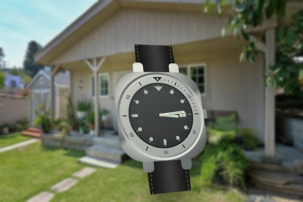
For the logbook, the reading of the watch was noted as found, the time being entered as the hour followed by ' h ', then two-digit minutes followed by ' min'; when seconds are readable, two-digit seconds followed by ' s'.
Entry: 3 h 14 min
